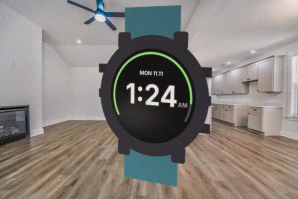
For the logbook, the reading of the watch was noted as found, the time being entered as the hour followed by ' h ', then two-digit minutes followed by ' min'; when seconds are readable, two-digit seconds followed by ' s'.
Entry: 1 h 24 min
